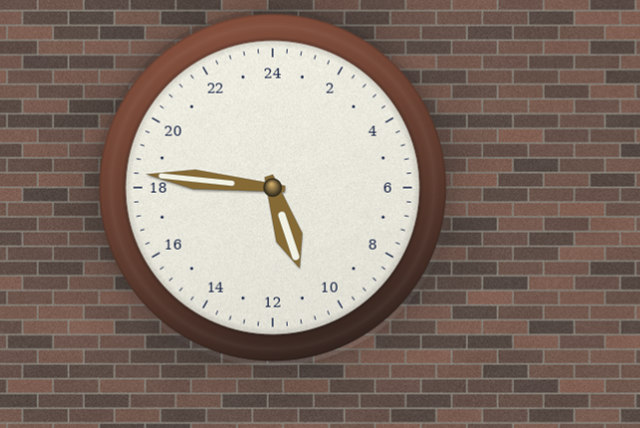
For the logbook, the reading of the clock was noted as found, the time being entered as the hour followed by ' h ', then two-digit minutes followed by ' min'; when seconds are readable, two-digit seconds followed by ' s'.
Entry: 10 h 46 min
